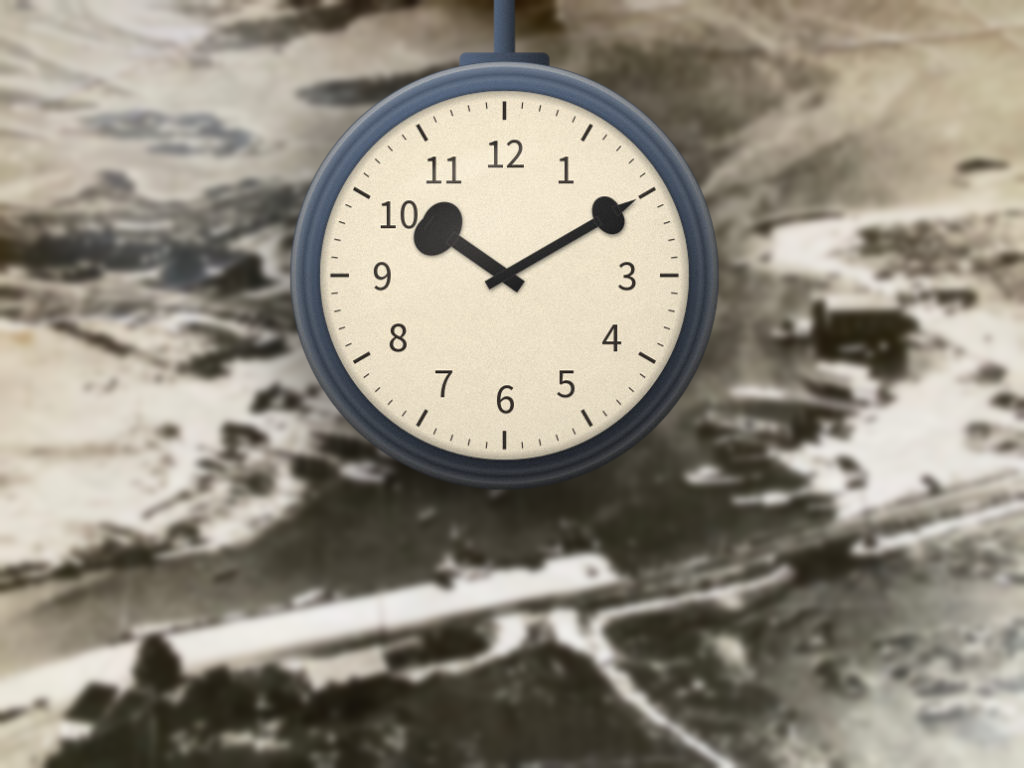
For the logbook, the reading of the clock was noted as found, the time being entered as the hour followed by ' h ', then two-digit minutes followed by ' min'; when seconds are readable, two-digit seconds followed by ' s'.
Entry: 10 h 10 min
